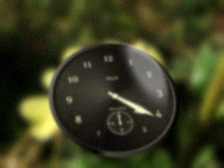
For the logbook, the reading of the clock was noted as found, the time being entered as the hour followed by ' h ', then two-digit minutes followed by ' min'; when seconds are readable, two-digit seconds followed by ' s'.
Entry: 4 h 21 min
